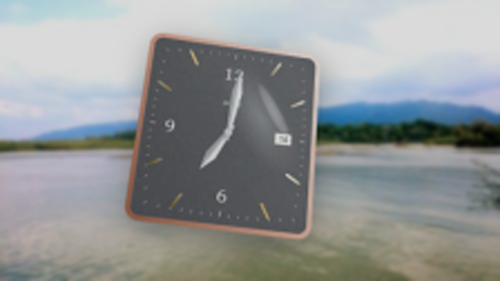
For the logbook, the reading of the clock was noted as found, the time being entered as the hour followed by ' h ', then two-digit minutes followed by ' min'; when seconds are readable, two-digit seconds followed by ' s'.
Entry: 7 h 01 min
